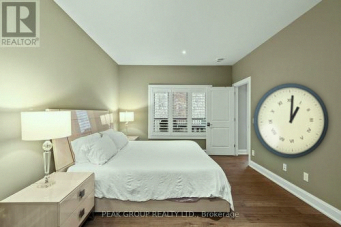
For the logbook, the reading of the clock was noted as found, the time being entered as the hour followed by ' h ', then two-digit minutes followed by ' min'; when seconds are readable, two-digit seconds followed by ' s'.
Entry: 1 h 01 min
